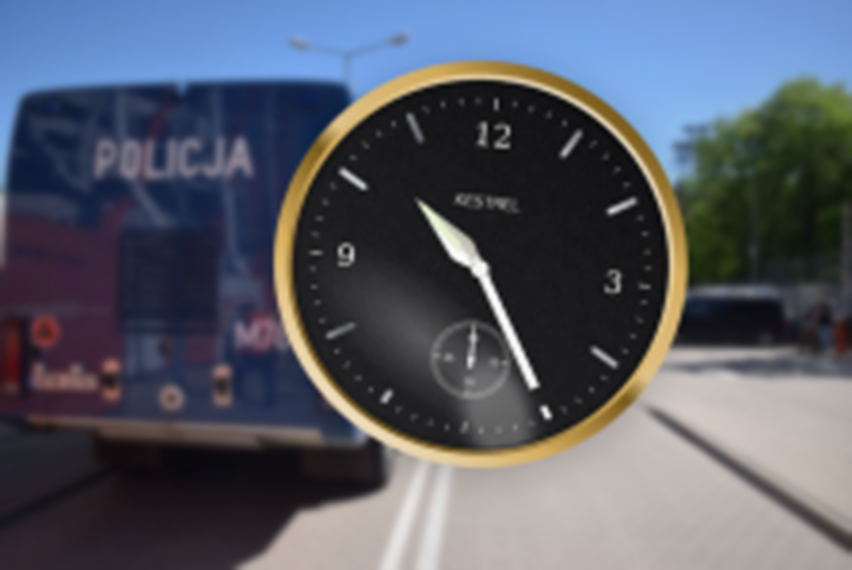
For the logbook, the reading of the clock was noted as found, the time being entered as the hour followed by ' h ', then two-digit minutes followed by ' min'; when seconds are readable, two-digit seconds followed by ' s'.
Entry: 10 h 25 min
